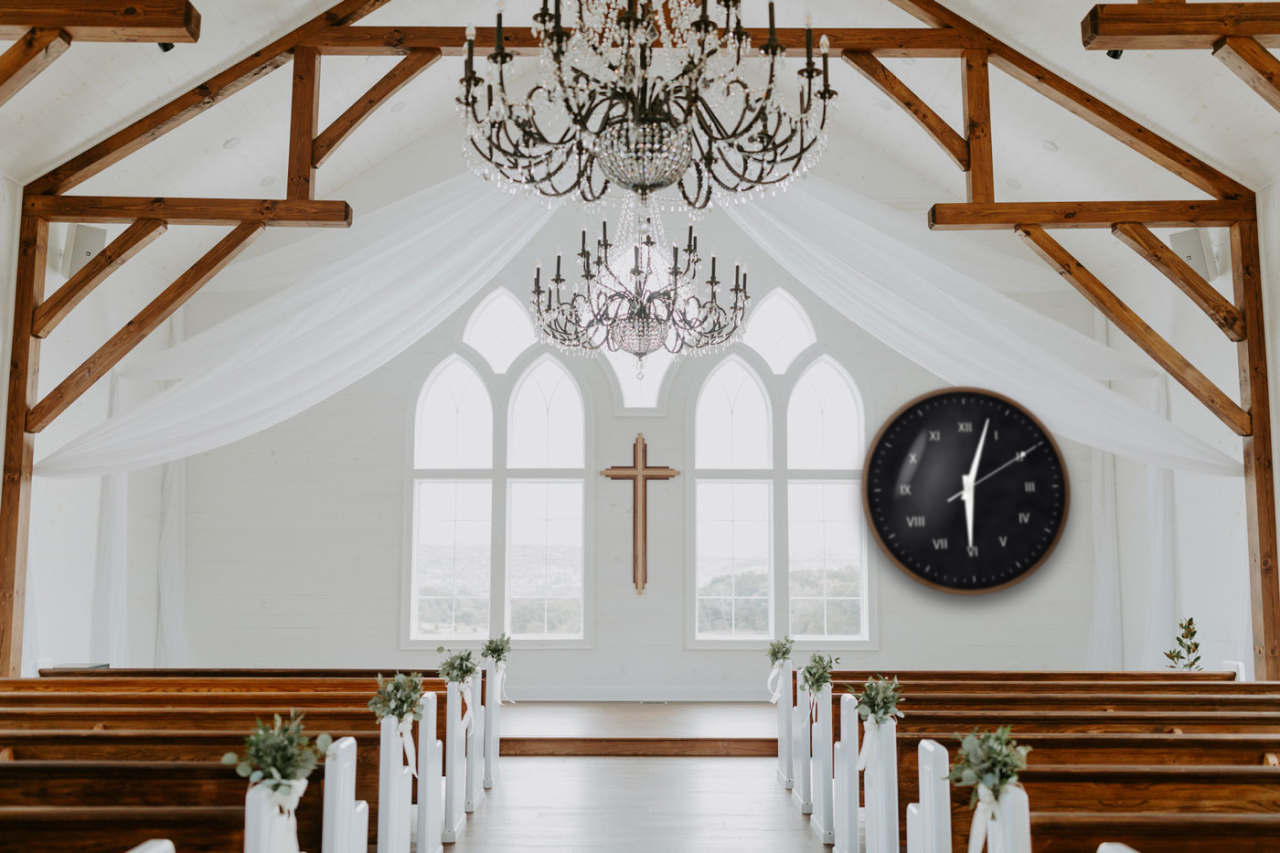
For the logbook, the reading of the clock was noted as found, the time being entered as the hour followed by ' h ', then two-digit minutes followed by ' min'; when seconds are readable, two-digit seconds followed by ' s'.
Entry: 6 h 03 min 10 s
